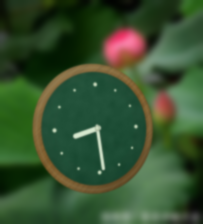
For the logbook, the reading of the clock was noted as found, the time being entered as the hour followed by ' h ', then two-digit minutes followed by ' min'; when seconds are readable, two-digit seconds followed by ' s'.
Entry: 8 h 29 min
